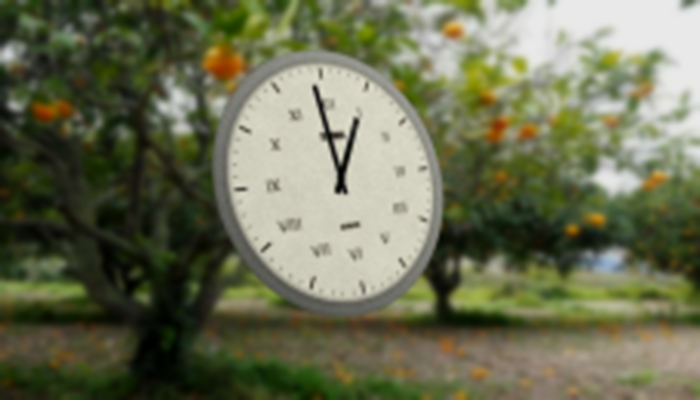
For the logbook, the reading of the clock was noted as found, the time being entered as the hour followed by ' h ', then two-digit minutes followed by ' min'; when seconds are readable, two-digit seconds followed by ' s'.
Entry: 12 h 59 min
